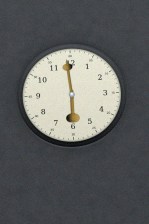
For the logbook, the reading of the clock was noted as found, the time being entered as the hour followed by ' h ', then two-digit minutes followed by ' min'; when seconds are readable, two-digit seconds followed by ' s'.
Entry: 5 h 59 min
